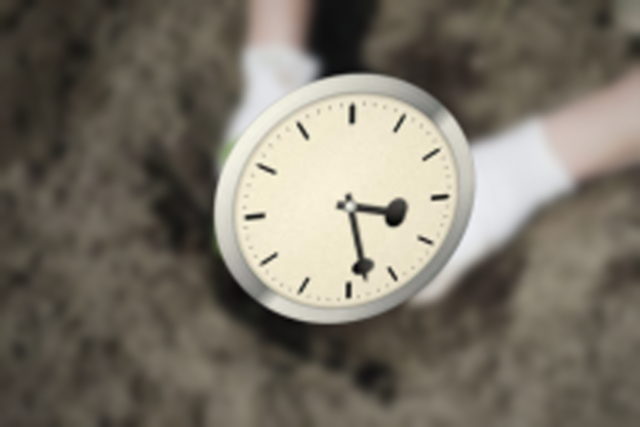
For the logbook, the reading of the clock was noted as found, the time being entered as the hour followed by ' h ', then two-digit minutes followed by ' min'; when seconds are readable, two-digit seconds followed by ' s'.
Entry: 3 h 28 min
